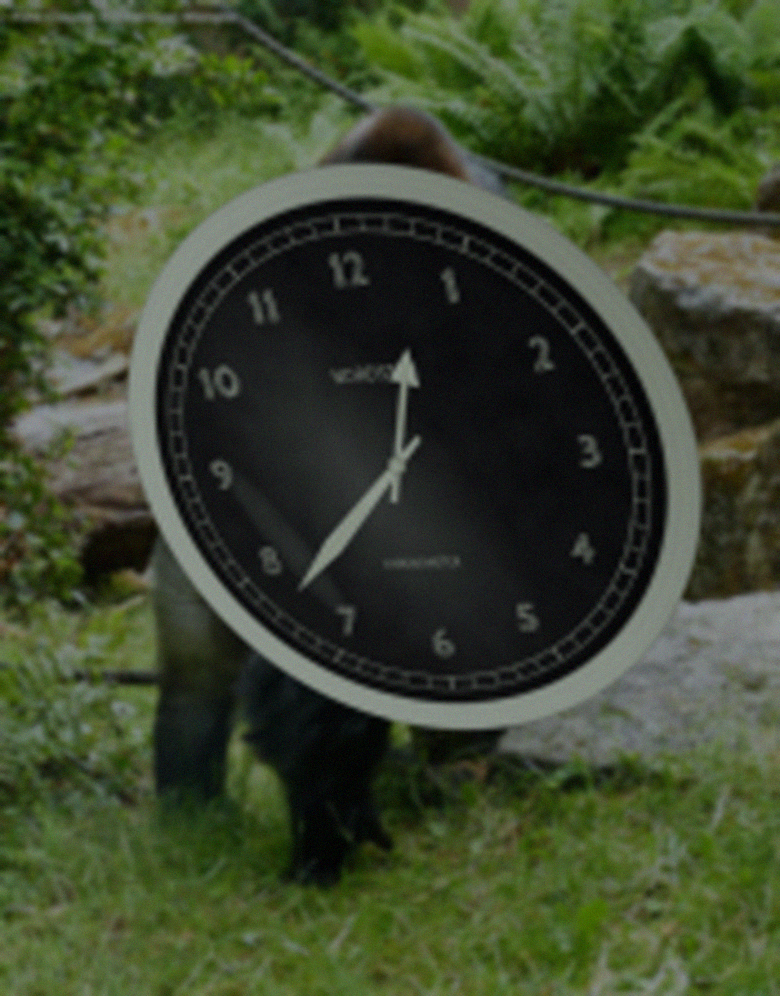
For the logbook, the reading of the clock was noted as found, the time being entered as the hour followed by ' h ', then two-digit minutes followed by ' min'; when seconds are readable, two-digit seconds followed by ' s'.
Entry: 12 h 38 min
